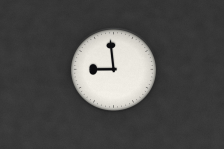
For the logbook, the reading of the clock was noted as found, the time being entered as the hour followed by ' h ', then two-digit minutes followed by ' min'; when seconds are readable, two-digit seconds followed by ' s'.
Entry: 8 h 59 min
